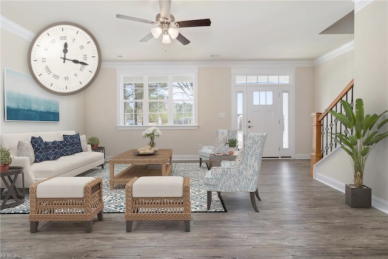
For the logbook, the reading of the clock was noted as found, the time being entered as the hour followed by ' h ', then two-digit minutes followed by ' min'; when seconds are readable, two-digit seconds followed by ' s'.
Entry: 12 h 18 min
